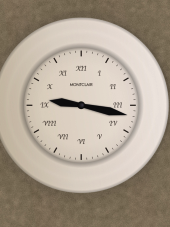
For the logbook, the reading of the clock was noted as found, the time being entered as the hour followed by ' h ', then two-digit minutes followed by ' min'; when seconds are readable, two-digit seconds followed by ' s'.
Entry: 9 h 17 min
